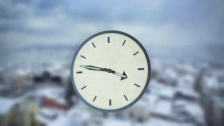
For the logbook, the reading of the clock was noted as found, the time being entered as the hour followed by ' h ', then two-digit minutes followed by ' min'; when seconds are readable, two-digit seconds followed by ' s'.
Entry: 3 h 47 min
